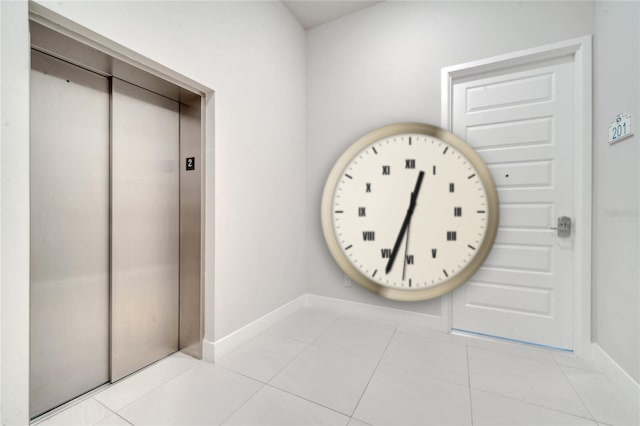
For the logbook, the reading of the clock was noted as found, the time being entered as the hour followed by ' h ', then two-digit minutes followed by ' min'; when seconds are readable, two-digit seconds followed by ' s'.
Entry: 12 h 33 min 31 s
